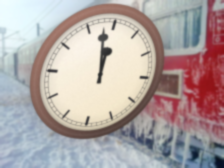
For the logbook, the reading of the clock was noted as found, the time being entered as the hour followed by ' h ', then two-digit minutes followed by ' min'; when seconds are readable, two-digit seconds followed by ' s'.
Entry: 11 h 58 min
